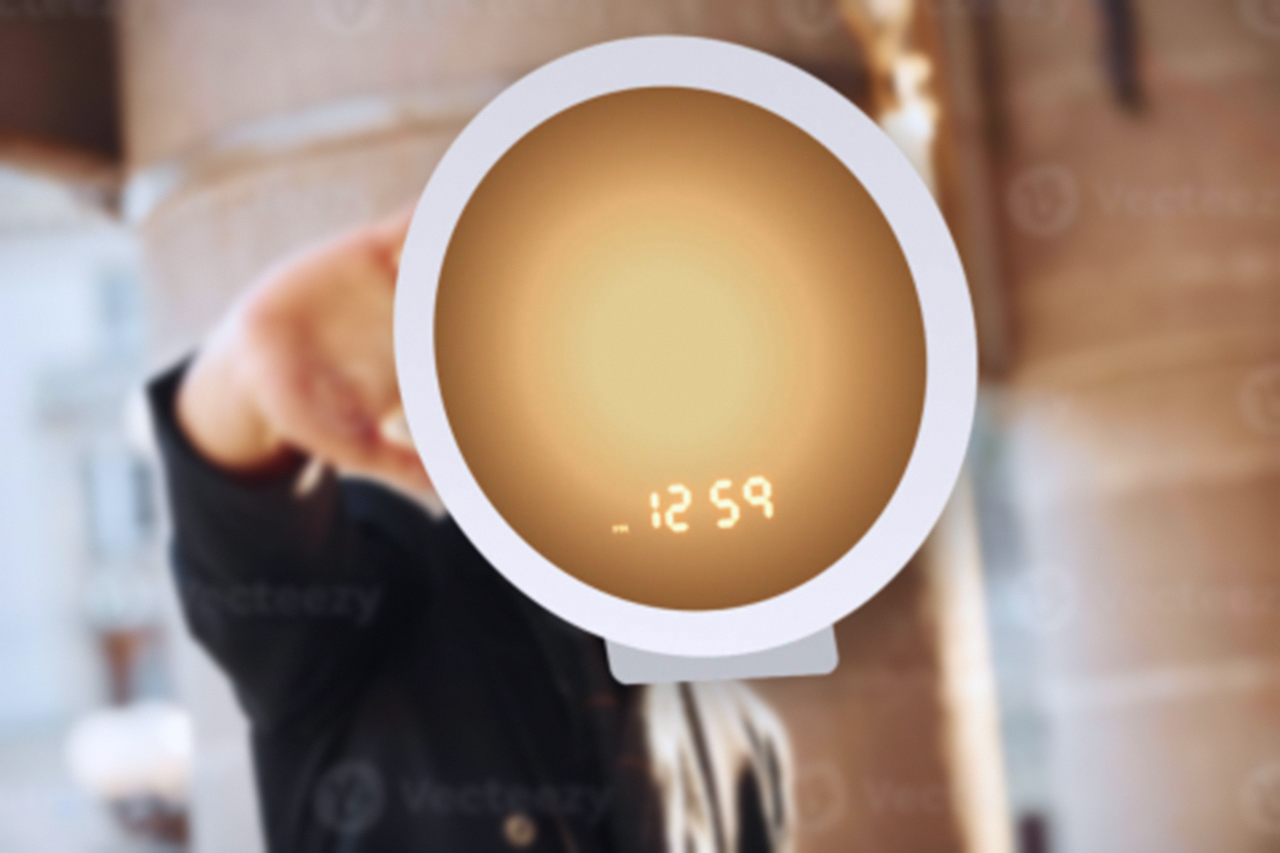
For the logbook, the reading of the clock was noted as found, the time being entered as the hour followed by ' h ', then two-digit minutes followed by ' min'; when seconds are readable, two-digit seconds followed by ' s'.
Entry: 12 h 59 min
